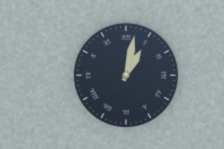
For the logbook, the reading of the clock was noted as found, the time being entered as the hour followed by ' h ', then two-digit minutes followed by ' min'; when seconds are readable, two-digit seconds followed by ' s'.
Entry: 1 h 02 min
